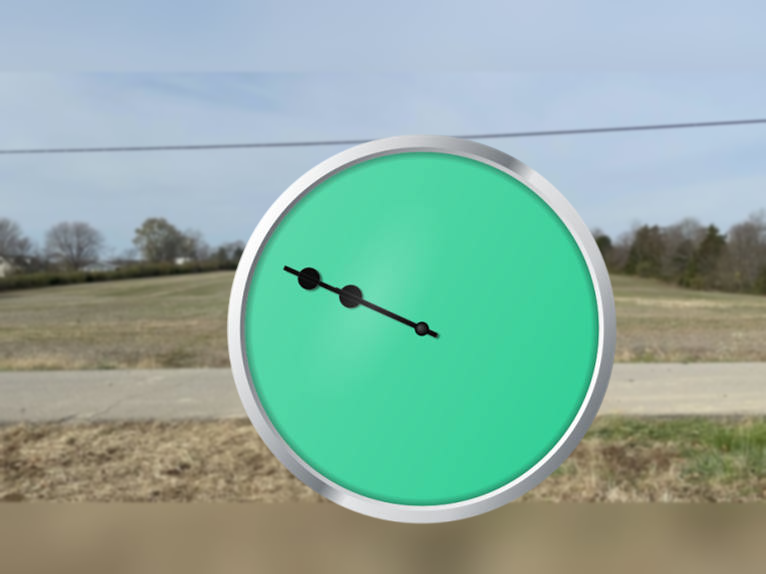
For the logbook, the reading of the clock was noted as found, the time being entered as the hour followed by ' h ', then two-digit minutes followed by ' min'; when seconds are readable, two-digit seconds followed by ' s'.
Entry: 9 h 49 min
